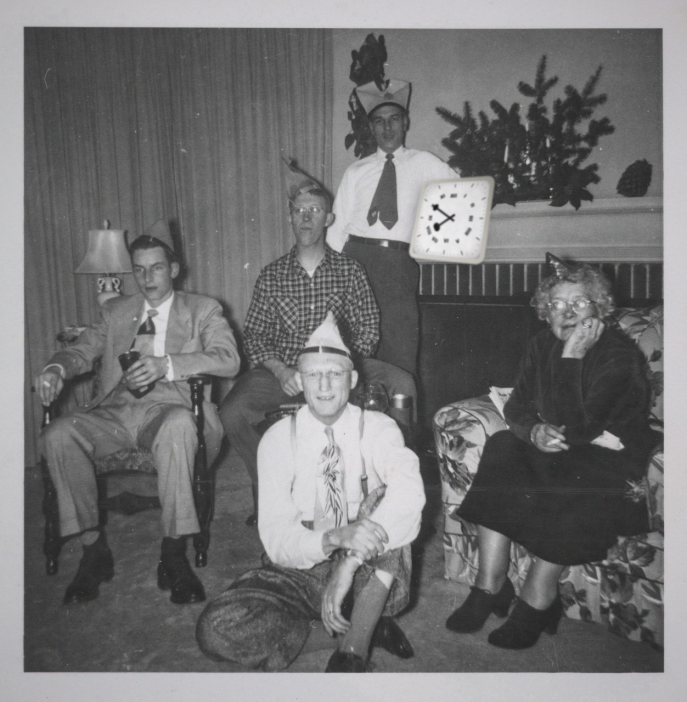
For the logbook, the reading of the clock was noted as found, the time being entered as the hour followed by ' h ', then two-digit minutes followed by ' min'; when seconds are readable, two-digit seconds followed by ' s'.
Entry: 7 h 50 min
